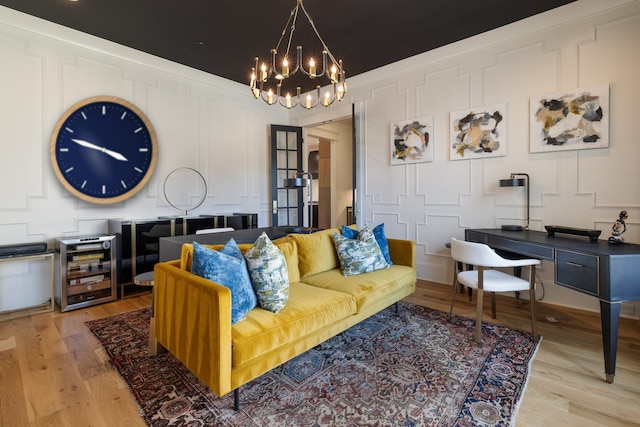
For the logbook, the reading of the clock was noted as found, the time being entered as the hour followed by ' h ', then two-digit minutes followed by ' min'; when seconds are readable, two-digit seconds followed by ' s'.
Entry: 3 h 48 min
